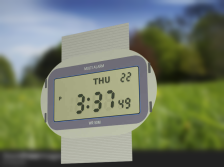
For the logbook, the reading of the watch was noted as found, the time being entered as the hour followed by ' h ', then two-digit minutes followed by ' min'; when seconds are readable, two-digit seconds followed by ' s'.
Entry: 3 h 37 min 49 s
